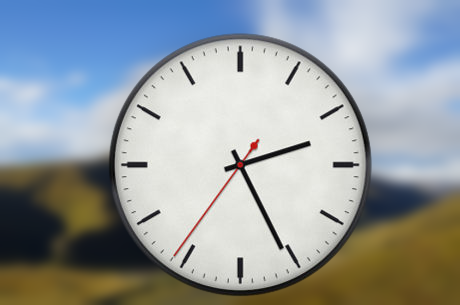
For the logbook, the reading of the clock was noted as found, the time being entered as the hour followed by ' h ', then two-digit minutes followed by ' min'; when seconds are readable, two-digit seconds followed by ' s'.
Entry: 2 h 25 min 36 s
